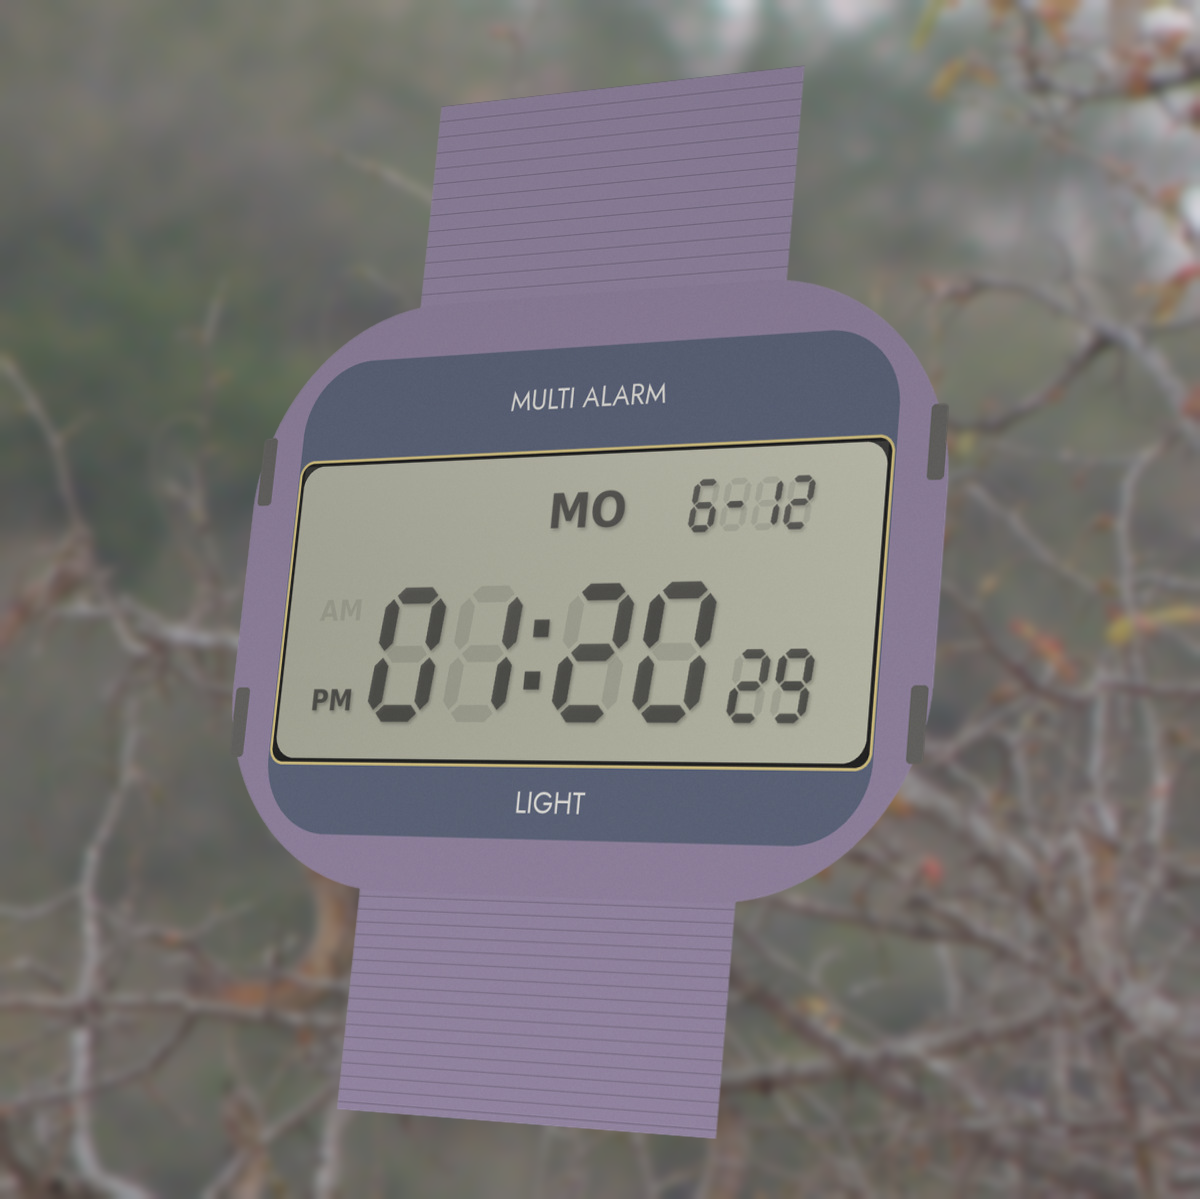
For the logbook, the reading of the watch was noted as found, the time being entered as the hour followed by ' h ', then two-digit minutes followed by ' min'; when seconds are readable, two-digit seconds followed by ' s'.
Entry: 1 h 20 min 29 s
